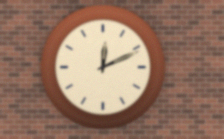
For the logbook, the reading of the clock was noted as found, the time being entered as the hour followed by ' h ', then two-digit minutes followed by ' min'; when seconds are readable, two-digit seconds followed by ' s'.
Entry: 12 h 11 min
